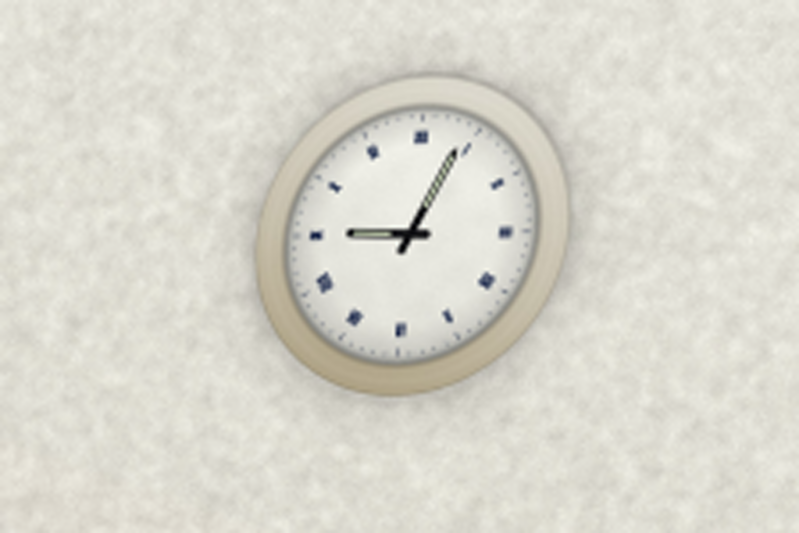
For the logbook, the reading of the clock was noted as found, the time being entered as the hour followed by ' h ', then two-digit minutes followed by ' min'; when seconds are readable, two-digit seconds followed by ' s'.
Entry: 9 h 04 min
